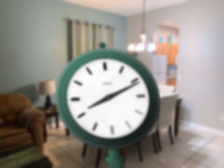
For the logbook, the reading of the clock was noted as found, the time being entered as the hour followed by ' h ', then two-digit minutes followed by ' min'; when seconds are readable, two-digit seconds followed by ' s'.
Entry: 8 h 11 min
